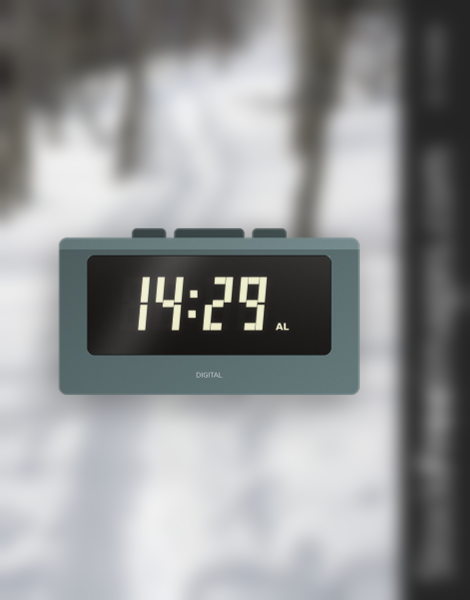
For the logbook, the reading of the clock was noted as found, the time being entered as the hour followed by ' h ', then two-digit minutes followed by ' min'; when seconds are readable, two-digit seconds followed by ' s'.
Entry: 14 h 29 min
